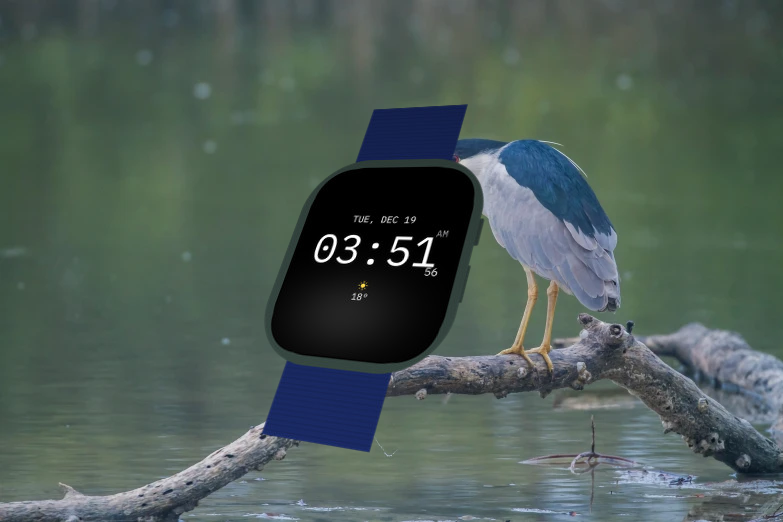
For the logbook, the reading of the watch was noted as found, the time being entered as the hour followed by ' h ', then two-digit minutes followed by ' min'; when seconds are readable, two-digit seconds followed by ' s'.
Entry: 3 h 51 min 56 s
